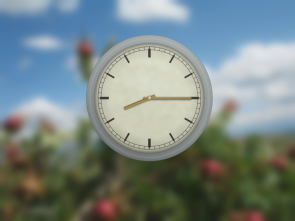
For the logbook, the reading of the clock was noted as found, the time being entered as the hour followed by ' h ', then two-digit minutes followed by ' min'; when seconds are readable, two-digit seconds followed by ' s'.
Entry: 8 h 15 min
